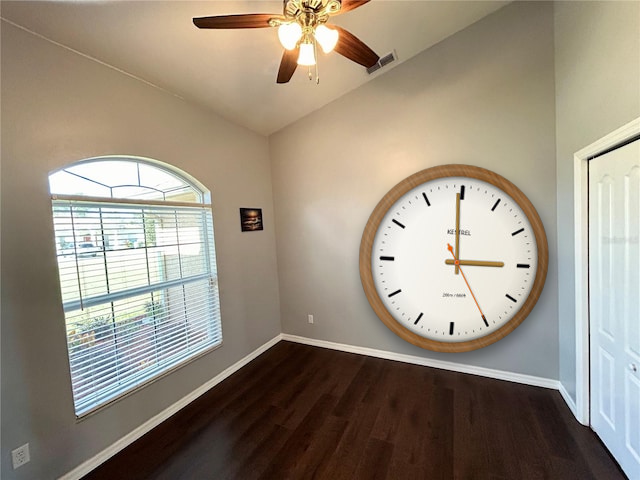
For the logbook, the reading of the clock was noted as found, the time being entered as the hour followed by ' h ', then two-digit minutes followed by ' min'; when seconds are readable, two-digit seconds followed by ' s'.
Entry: 2 h 59 min 25 s
